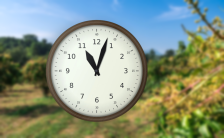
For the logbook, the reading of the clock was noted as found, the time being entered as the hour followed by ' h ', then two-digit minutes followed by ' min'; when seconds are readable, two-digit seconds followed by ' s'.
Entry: 11 h 03 min
